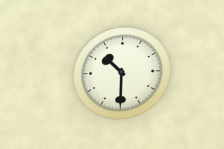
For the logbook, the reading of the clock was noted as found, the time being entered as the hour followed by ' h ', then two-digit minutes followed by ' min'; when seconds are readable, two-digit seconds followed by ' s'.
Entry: 10 h 30 min
